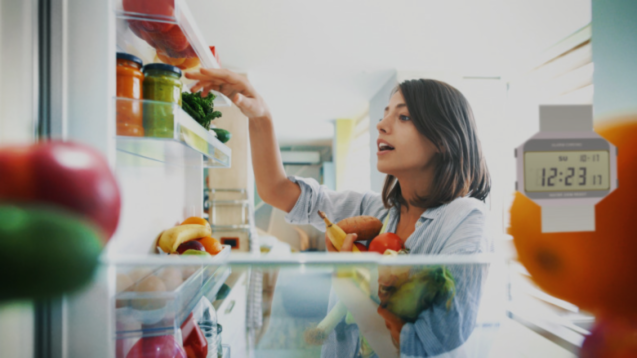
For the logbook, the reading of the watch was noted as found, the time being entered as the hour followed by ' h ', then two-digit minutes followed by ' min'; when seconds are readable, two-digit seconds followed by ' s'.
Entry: 12 h 23 min
